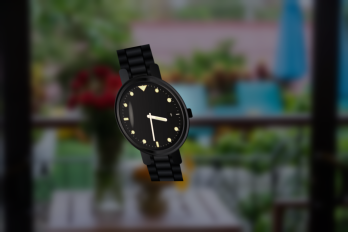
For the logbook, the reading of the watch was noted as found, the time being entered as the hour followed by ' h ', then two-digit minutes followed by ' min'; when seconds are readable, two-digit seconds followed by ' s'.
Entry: 3 h 31 min
